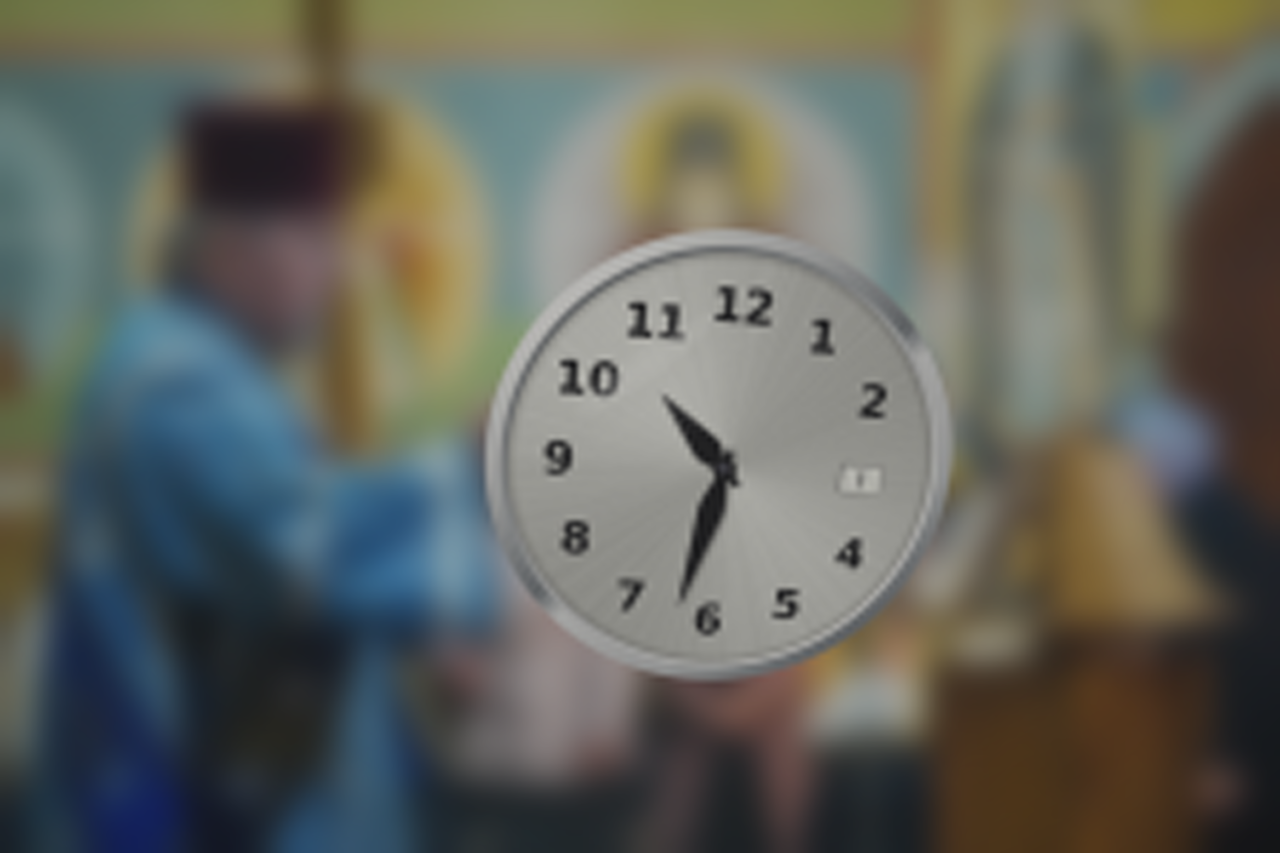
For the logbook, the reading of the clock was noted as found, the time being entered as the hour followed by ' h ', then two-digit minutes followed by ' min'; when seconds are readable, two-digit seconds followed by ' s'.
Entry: 10 h 32 min
